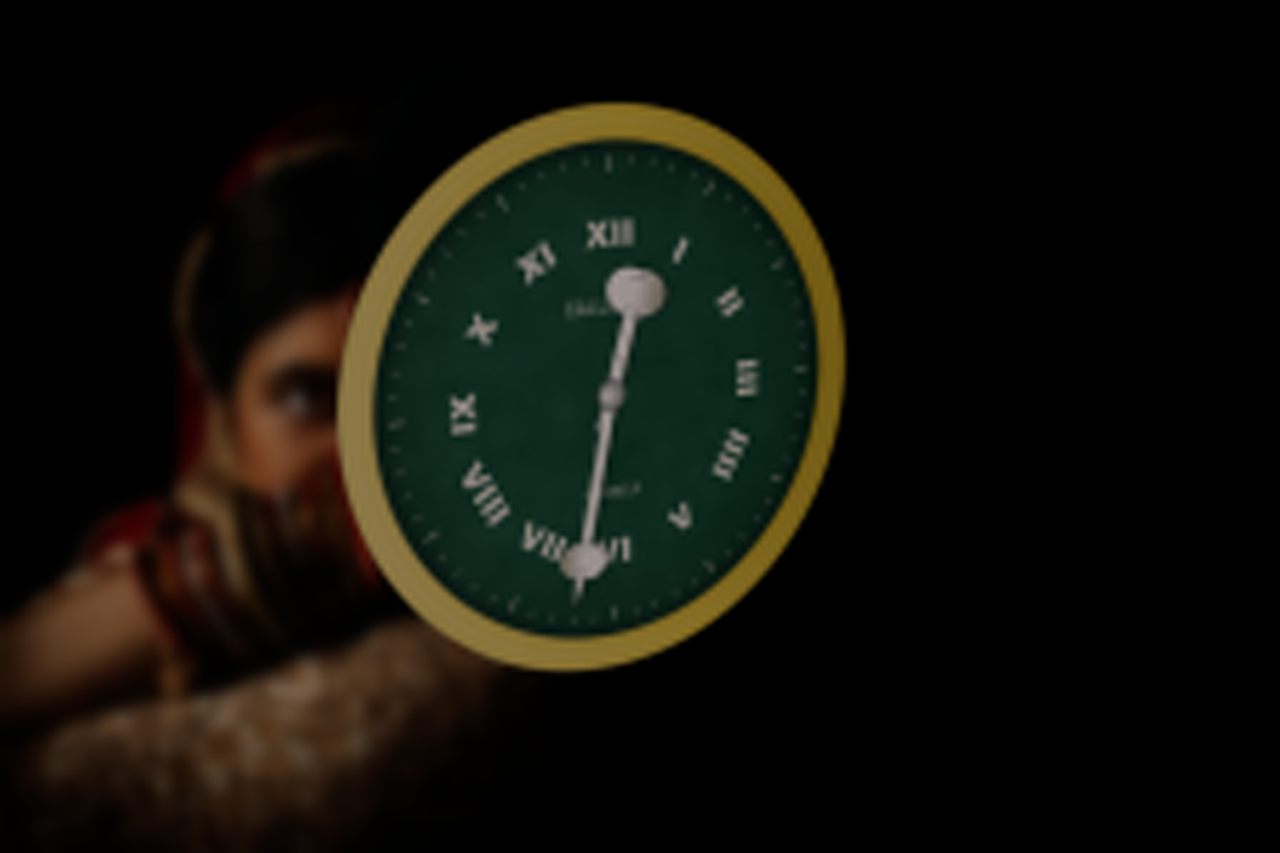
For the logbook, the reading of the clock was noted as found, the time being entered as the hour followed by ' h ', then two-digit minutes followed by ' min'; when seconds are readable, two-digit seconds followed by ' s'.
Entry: 12 h 32 min
